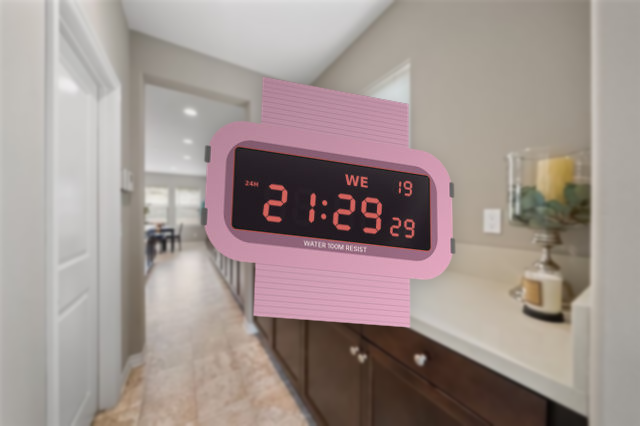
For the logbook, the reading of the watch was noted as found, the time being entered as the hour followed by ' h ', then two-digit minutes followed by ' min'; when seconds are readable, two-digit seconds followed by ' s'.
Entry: 21 h 29 min 29 s
